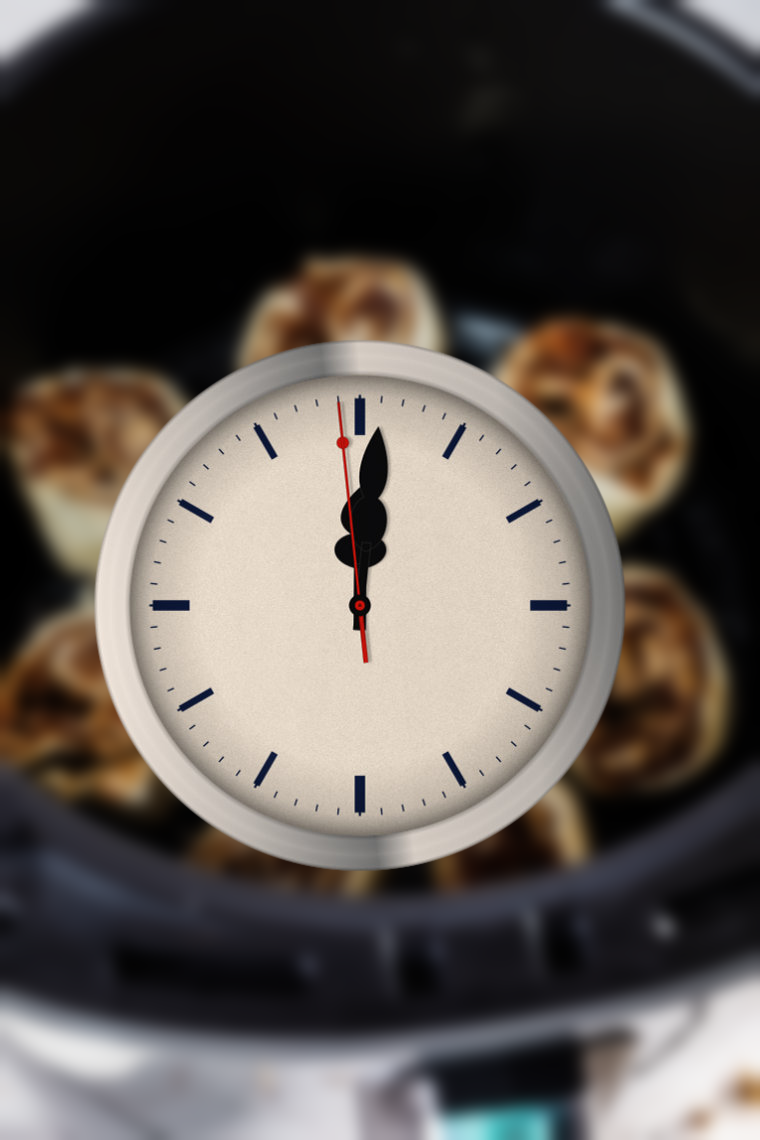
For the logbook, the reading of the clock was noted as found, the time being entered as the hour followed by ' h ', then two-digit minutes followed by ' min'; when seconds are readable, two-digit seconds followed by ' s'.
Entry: 12 h 00 min 59 s
